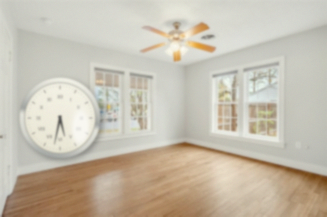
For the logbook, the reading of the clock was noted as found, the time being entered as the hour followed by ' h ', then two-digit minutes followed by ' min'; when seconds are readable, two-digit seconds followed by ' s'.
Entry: 5 h 32 min
